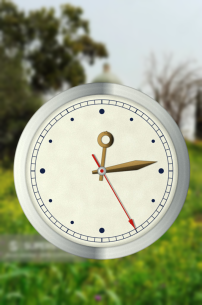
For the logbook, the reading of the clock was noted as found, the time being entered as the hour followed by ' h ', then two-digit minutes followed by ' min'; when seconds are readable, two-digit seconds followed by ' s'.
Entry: 12 h 13 min 25 s
